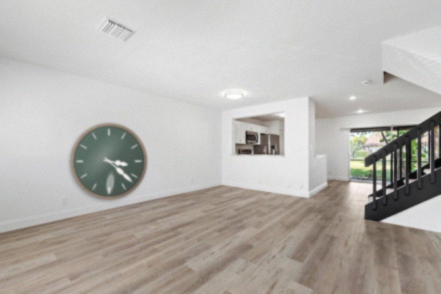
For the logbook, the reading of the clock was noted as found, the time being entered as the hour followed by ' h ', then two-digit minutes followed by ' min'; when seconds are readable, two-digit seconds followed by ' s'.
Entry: 3 h 22 min
